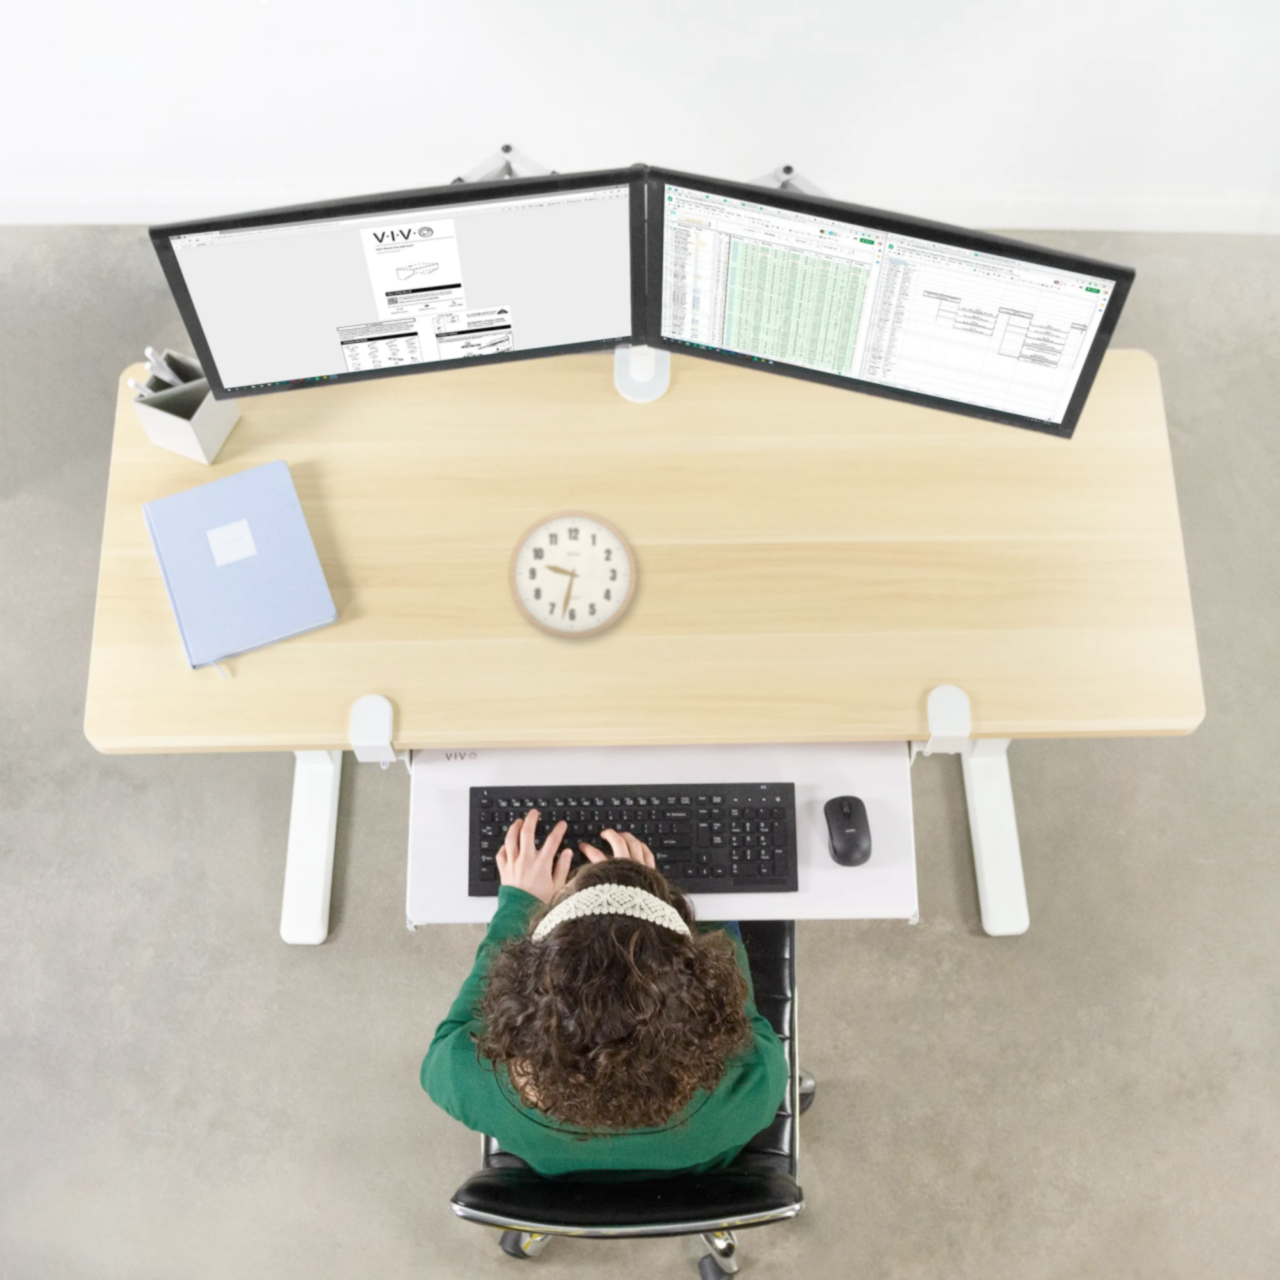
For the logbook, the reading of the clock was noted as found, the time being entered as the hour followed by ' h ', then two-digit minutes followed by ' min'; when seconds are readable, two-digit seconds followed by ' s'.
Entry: 9 h 32 min
